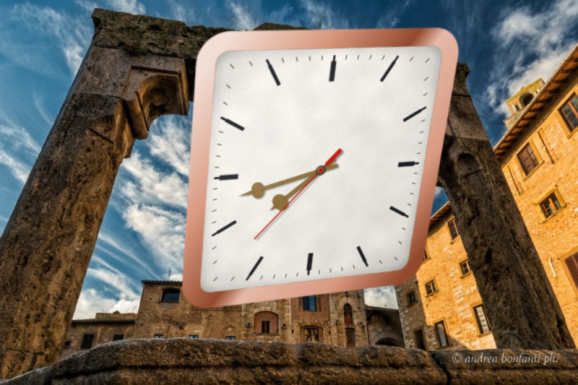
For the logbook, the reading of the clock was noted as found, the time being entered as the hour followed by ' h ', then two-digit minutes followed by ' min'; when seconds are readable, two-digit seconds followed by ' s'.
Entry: 7 h 42 min 37 s
